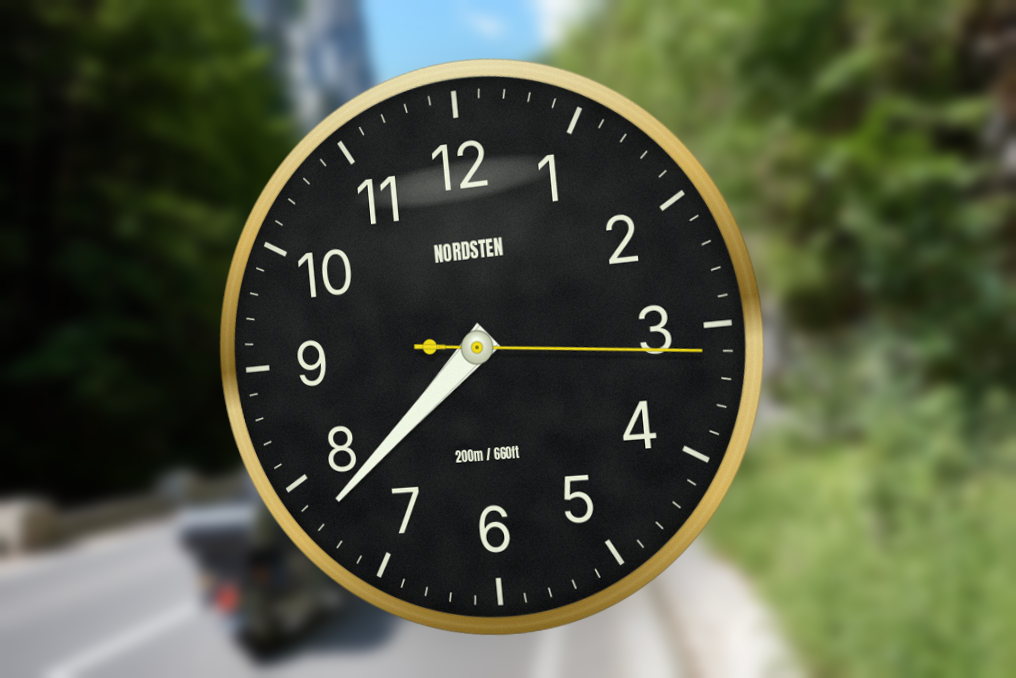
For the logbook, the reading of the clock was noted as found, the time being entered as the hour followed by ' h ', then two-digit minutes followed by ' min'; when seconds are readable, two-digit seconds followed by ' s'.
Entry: 7 h 38 min 16 s
